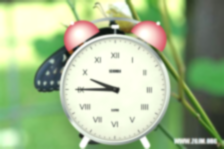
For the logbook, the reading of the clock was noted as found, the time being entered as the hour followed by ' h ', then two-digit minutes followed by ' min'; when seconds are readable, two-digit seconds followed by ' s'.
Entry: 9 h 45 min
